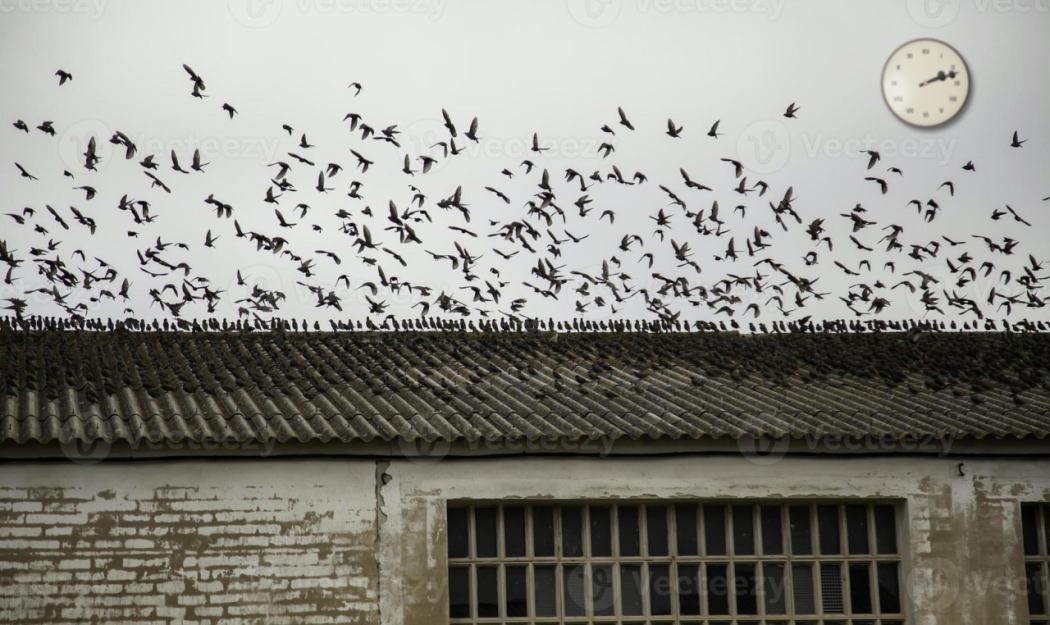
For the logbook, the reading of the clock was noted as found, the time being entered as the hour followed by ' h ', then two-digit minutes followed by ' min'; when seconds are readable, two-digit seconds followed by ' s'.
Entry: 2 h 12 min
